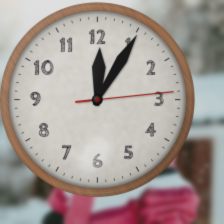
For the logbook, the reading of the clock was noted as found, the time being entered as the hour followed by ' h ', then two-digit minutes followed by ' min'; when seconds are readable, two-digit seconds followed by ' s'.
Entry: 12 h 05 min 14 s
